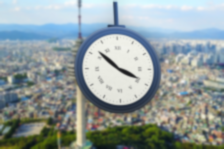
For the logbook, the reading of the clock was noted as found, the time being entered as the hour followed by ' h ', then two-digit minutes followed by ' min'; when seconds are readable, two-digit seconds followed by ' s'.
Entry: 3 h 52 min
